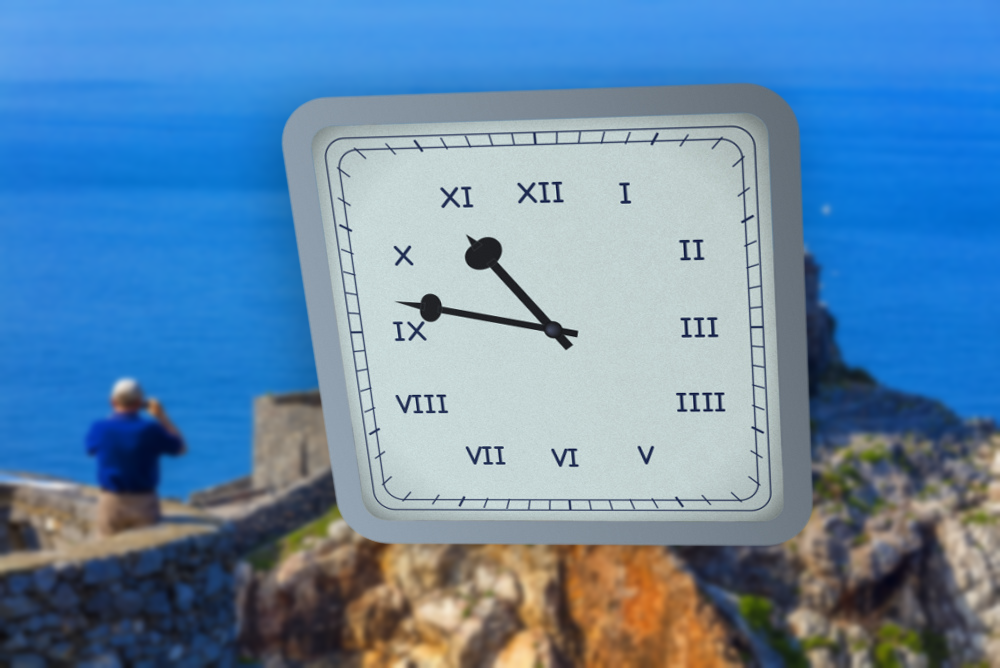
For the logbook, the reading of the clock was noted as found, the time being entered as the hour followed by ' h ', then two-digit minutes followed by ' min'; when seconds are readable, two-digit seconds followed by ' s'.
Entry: 10 h 47 min
